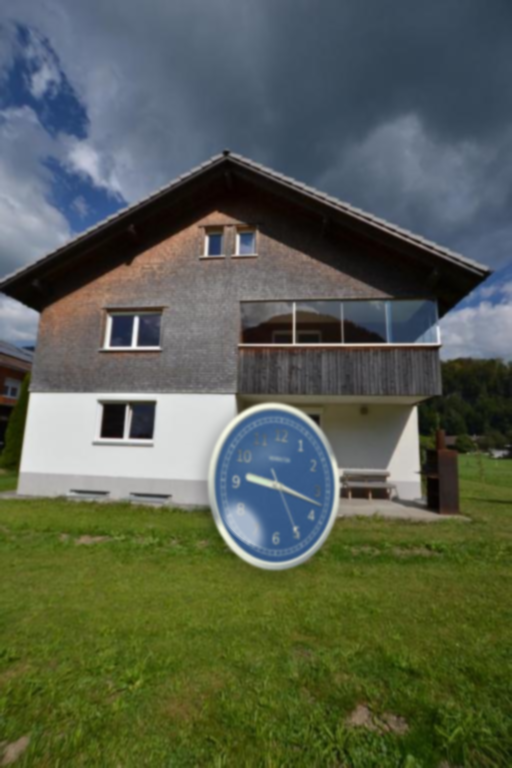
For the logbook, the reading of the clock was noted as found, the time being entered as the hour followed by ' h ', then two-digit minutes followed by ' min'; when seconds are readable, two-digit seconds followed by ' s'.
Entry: 9 h 17 min 25 s
